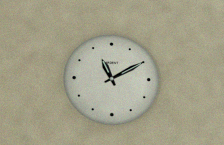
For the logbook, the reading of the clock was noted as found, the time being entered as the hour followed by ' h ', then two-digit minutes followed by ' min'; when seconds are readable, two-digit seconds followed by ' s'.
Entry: 11 h 10 min
